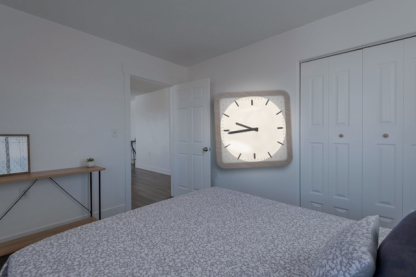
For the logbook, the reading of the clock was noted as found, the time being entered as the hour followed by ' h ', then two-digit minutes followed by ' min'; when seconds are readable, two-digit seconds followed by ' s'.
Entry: 9 h 44 min
